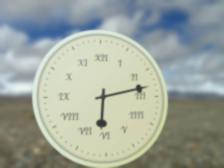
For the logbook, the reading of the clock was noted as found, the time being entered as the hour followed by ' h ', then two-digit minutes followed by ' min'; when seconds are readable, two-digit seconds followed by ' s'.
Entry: 6 h 13 min
